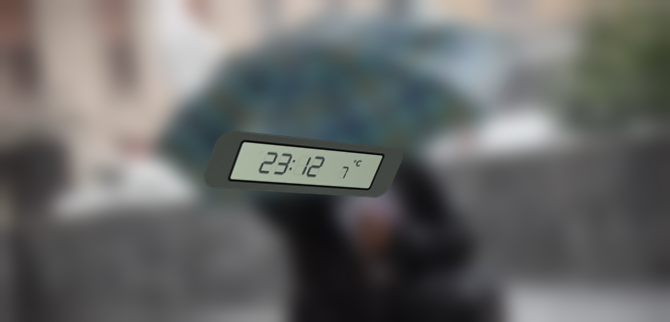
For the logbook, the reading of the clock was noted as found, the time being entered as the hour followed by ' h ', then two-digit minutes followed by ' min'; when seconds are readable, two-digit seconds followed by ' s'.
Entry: 23 h 12 min
